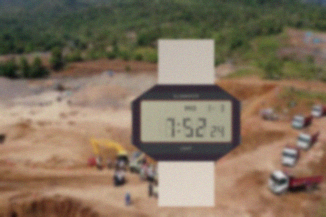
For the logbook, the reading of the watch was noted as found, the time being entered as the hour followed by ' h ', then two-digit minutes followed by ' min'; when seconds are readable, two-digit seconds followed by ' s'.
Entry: 7 h 52 min
